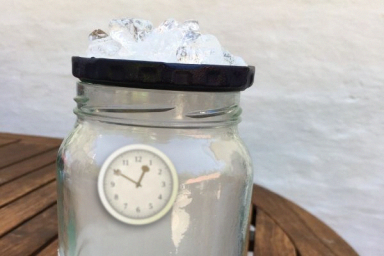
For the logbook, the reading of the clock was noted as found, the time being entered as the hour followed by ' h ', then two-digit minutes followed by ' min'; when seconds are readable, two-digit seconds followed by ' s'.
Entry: 12 h 50 min
